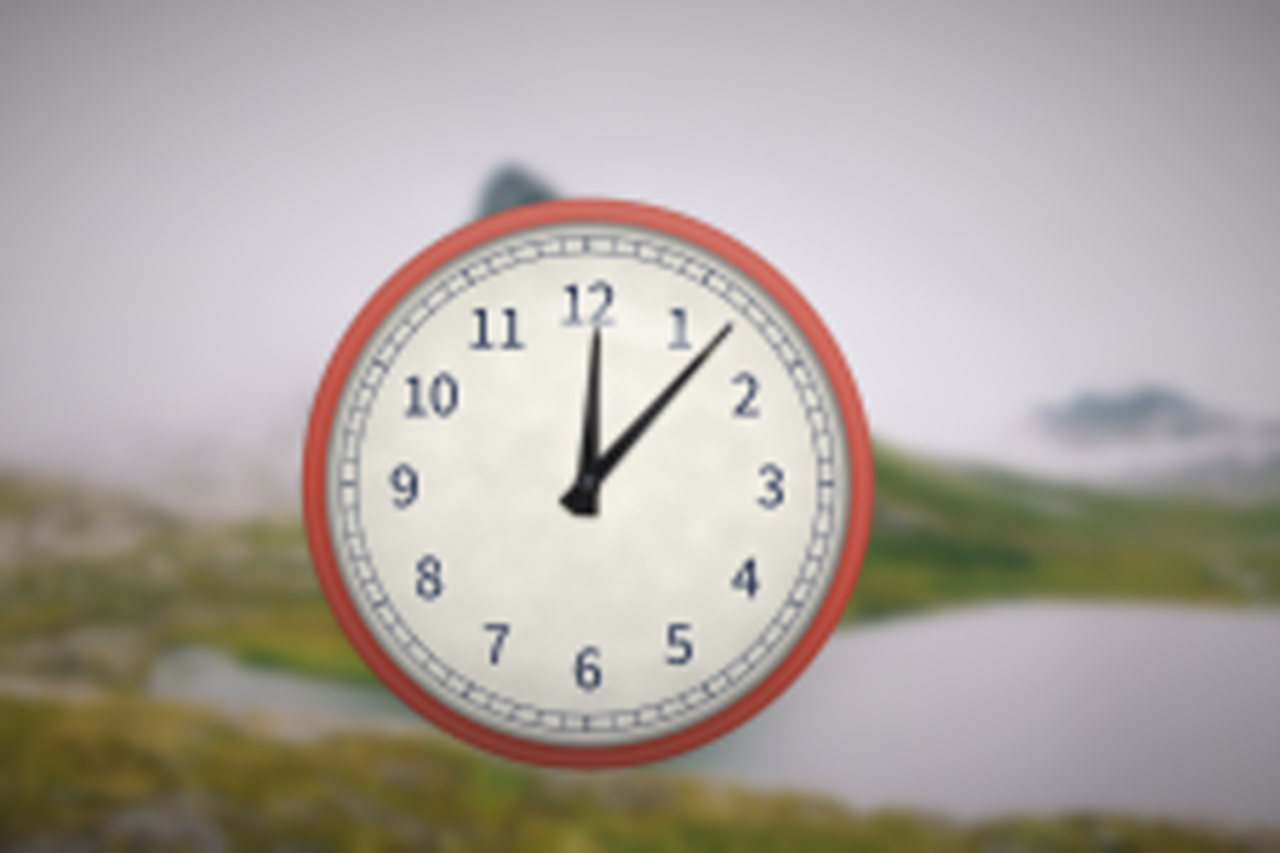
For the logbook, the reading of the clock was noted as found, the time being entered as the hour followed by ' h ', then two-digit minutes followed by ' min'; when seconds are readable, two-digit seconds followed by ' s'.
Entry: 12 h 07 min
